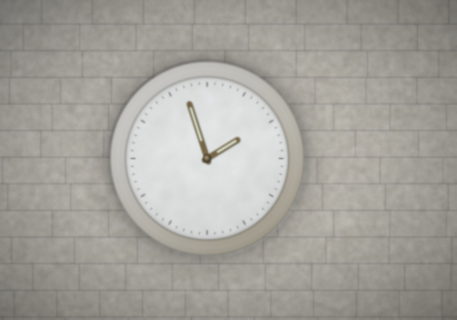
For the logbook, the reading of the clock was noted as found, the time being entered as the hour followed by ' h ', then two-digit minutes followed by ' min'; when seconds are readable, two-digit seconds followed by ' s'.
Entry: 1 h 57 min
